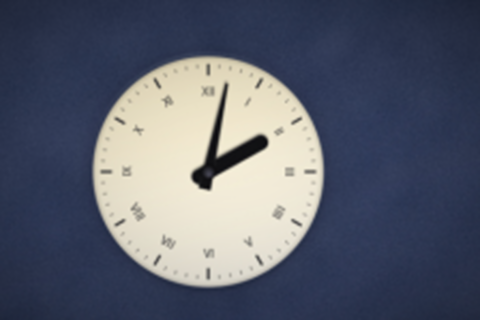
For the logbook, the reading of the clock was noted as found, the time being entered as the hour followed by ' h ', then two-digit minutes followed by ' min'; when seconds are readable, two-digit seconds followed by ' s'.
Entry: 2 h 02 min
